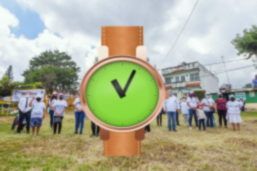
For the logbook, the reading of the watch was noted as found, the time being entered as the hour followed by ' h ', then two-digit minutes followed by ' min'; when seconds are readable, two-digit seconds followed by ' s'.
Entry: 11 h 04 min
